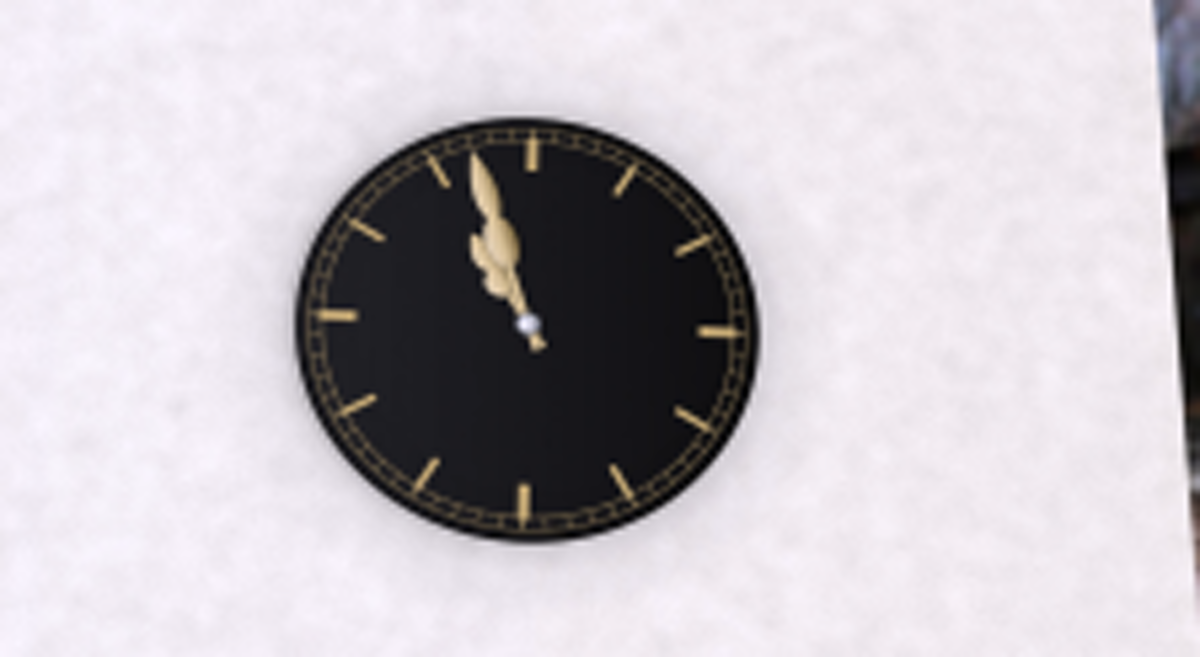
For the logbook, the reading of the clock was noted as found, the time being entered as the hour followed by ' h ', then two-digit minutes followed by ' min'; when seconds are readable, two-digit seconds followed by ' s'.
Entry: 10 h 57 min
